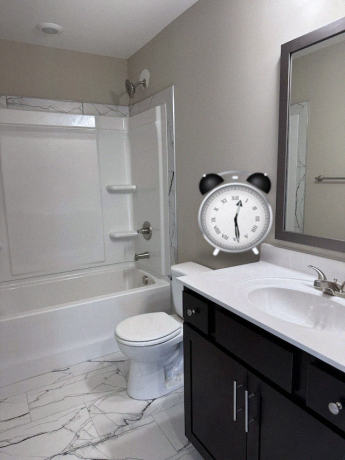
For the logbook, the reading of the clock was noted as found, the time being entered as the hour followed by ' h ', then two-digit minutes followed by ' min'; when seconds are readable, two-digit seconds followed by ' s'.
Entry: 12 h 29 min
